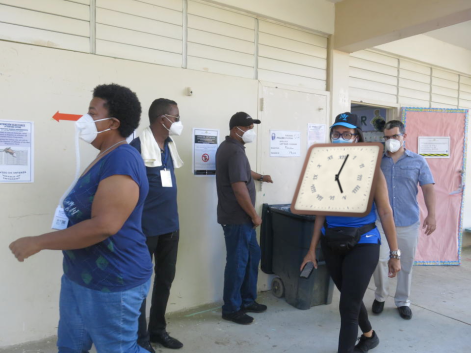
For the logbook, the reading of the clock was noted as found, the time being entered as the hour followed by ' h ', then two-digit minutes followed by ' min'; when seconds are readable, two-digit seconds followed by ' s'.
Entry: 5 h 02 min
